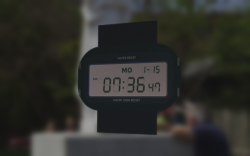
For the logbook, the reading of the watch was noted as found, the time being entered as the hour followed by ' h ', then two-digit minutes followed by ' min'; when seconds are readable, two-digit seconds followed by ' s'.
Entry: 7 h 36 min 47 s
